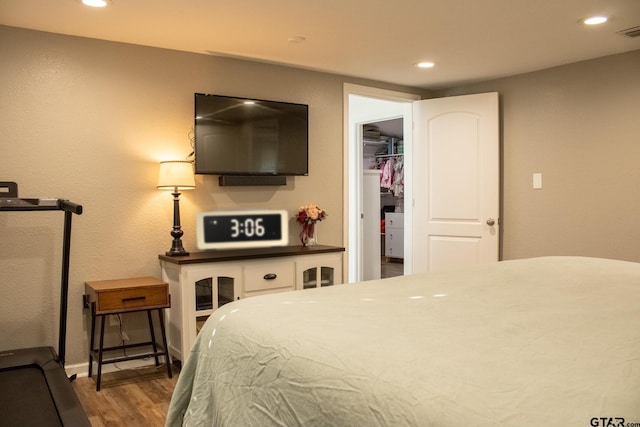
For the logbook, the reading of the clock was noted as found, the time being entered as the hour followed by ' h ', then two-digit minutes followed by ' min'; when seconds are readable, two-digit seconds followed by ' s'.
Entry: 3 h 06 min
